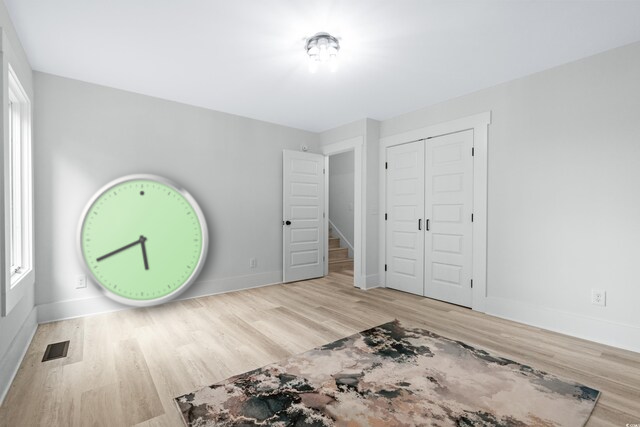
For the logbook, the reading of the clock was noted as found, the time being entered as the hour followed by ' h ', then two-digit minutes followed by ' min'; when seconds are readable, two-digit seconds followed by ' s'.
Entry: 5 h 41 min
